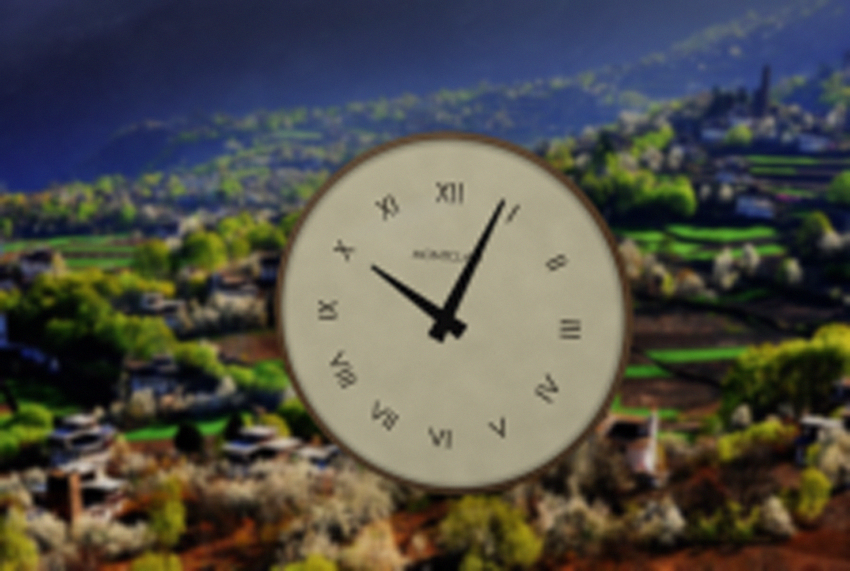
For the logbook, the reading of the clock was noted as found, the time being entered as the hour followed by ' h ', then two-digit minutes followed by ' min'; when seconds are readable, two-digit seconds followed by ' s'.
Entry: 10 h 04 min
